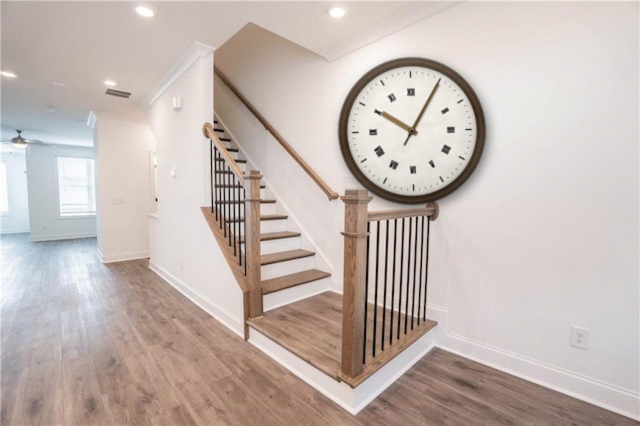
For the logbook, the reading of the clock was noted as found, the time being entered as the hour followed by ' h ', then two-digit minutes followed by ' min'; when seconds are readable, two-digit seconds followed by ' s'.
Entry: 10 h 05 min 05 s
